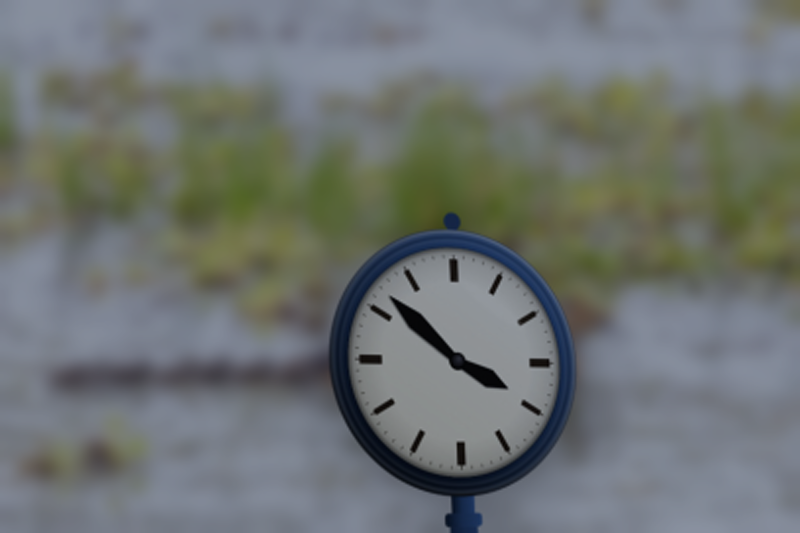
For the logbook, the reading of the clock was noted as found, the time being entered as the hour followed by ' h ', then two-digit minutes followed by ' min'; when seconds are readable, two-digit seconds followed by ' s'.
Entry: 3 h 52 min
